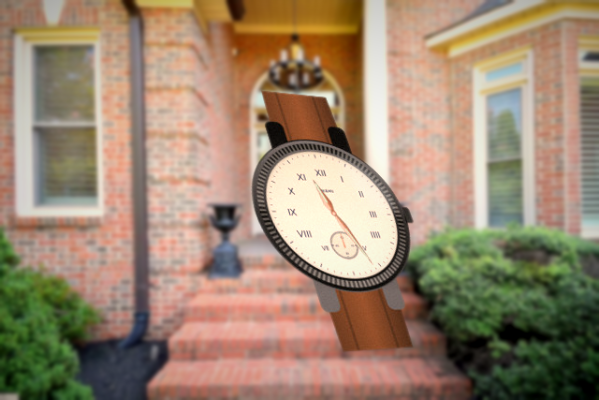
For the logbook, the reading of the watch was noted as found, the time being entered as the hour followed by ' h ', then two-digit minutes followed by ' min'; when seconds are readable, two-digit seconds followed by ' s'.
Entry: 11 h 26 min
